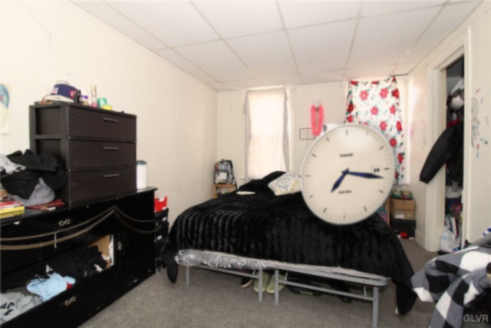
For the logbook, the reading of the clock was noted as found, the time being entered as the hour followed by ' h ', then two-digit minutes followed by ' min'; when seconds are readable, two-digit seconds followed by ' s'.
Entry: 7 h 17 min
